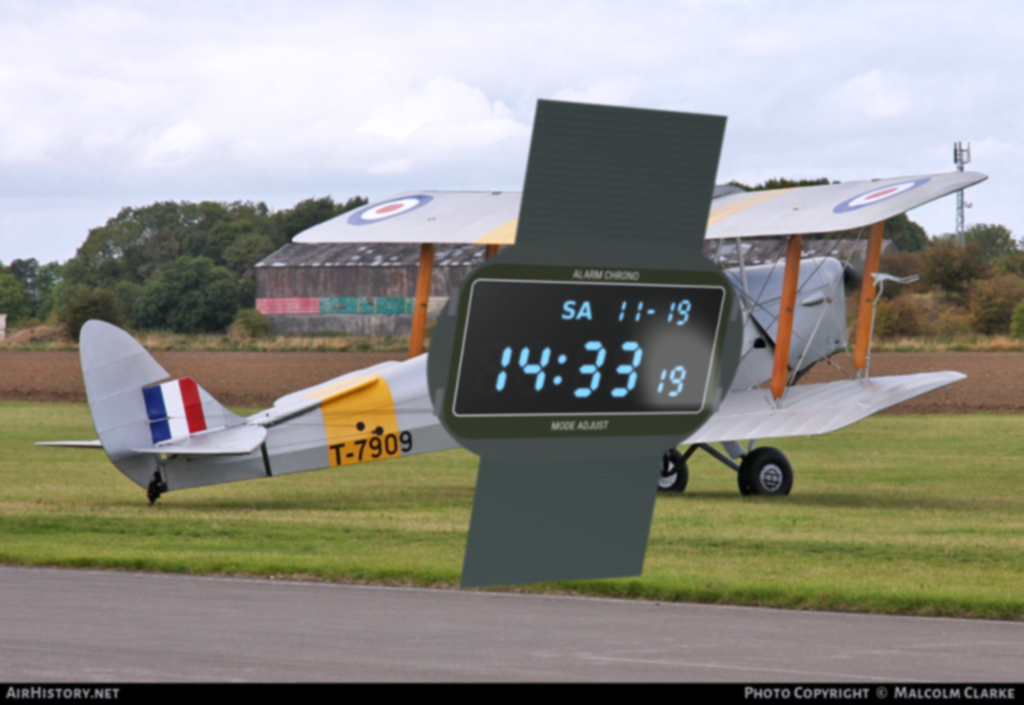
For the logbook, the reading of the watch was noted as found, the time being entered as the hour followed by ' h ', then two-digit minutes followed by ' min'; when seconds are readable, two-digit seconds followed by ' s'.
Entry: 14 h 33 min 19 s
